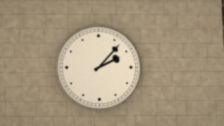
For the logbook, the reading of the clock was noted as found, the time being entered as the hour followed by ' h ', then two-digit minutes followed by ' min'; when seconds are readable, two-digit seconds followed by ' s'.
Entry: 2 h 07 min
